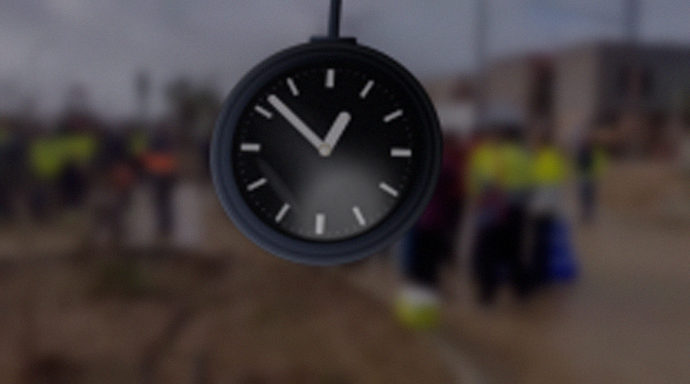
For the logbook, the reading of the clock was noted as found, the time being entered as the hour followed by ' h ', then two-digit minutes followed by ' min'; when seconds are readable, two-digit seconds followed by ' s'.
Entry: 12 h 52 min
